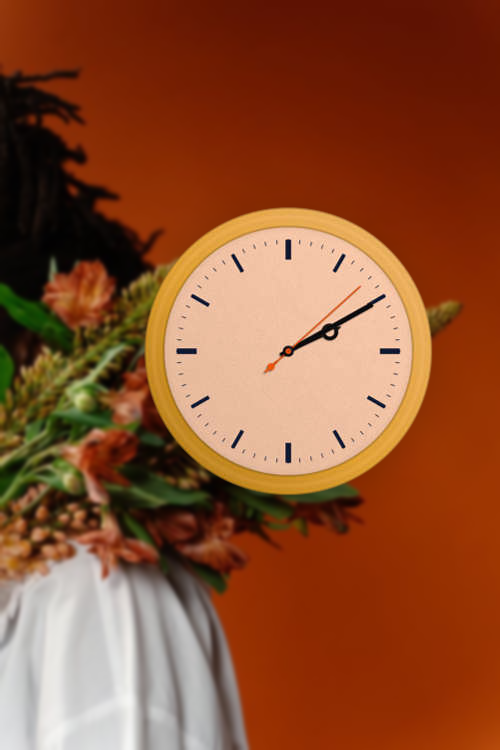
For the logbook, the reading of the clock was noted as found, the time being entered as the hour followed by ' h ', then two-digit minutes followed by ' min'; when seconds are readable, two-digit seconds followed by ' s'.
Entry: 2 h 10 min 08 s
